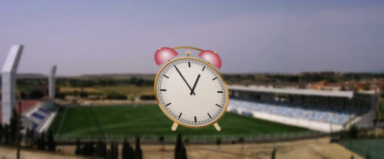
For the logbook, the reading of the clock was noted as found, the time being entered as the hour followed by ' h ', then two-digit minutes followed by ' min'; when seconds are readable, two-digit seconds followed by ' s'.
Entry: 12 h 55 min
